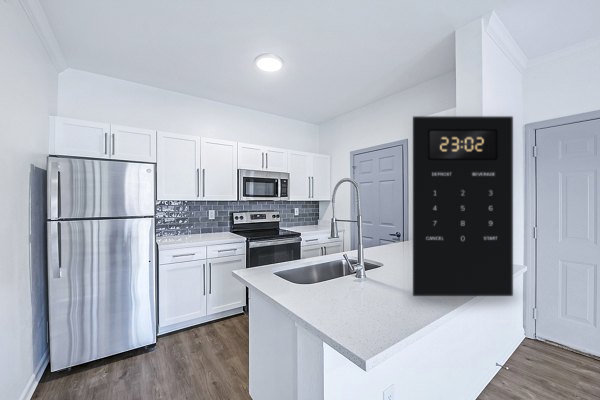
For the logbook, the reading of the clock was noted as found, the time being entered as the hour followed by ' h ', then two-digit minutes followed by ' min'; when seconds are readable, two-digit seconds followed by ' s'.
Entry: 23 h 02 min
